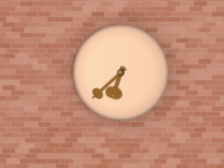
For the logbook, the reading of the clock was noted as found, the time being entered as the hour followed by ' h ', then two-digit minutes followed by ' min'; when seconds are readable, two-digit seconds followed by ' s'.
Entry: 6 h 38 min
